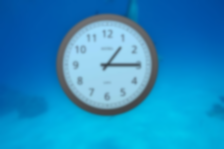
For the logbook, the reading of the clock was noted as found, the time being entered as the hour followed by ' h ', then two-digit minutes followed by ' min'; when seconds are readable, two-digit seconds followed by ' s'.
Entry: 1 h 15 min
